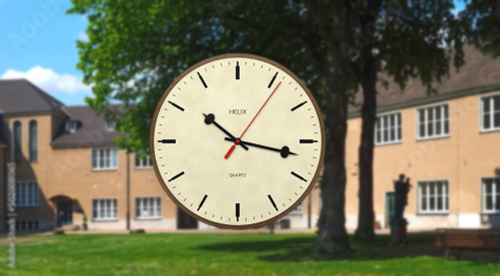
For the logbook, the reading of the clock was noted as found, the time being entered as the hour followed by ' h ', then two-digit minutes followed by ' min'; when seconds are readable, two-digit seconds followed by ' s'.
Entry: 10 h 17 min 06 s
